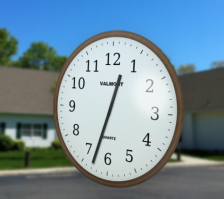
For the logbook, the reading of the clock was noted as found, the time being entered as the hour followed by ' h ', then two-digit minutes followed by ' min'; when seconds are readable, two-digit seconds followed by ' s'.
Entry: 12 h 33 min
